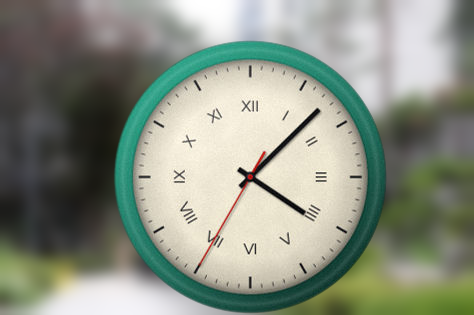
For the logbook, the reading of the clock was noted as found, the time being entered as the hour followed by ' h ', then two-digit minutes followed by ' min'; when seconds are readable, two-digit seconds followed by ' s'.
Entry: 4 h 07 min 35 s
